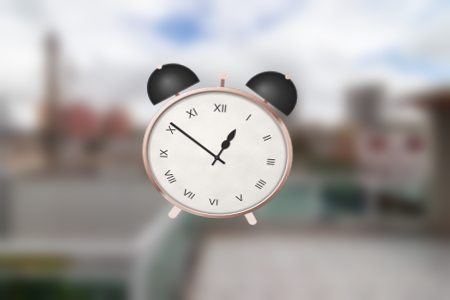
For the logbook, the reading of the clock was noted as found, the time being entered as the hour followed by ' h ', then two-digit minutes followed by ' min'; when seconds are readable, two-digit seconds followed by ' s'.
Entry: 12 h 51 min
